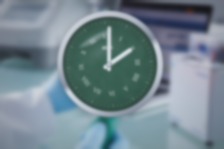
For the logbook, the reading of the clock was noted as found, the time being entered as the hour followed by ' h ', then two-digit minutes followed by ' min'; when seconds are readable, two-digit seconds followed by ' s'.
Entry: 2 h 01 min
